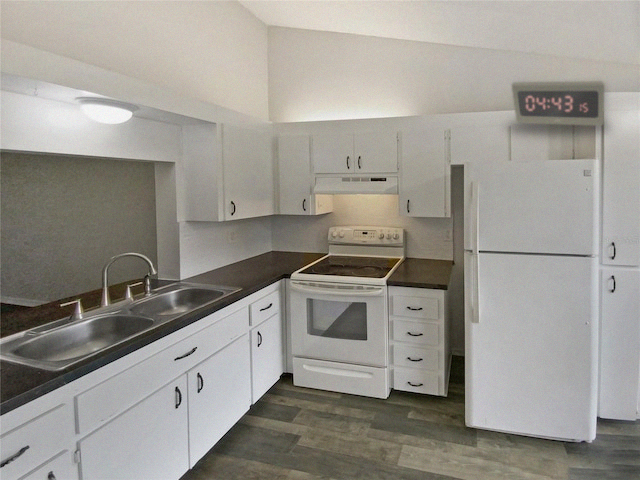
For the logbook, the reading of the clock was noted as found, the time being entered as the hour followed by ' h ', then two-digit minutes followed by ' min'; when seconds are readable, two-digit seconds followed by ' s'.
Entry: 4 h 43 min
